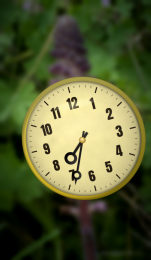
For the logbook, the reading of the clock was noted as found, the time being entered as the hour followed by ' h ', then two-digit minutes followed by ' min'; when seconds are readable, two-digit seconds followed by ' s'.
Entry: 7 h 34 min
